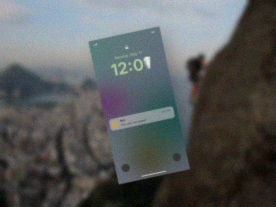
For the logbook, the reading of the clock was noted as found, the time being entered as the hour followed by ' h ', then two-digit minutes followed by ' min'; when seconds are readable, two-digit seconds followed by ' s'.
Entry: 12 h 01 min
